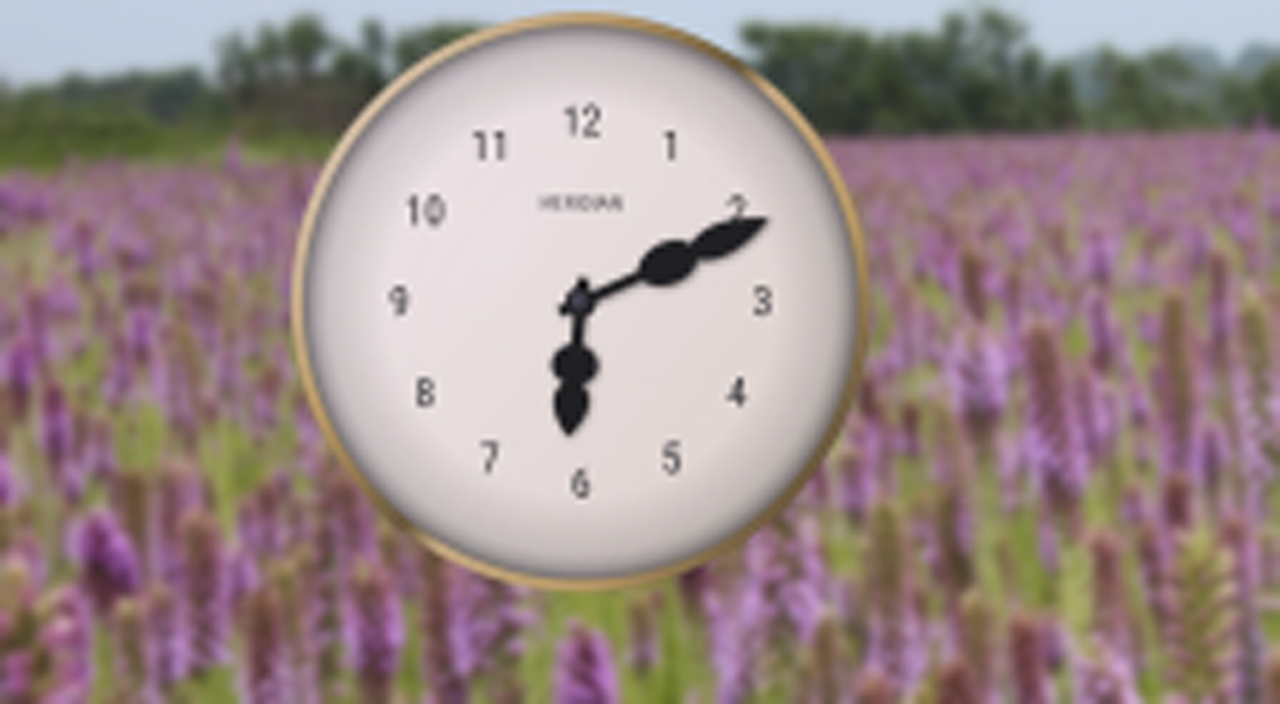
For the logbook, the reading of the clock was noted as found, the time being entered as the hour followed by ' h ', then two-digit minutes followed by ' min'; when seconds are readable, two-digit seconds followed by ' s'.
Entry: 6 h 11 min
